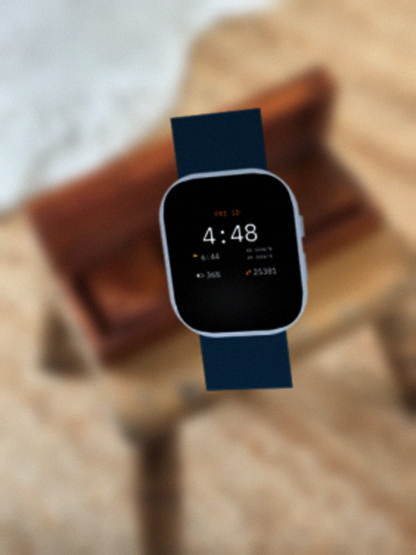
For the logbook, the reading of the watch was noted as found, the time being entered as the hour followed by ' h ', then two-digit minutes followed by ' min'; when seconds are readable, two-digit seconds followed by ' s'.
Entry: 4 h 48 min
